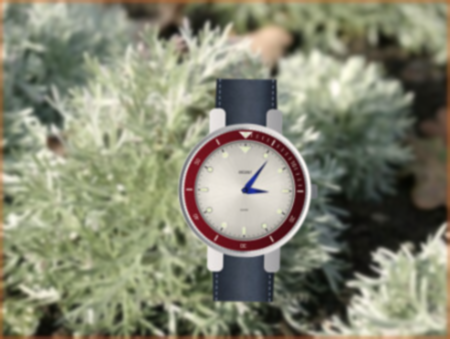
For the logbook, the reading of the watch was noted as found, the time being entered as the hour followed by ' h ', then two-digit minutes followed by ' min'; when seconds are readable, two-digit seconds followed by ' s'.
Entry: 3 h 06 min
